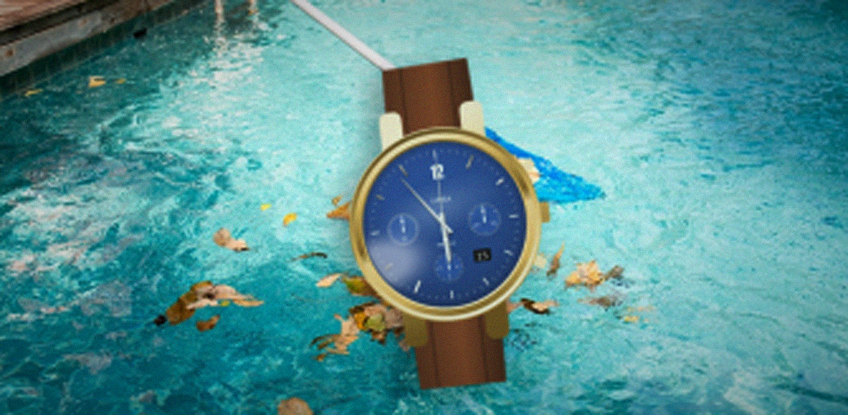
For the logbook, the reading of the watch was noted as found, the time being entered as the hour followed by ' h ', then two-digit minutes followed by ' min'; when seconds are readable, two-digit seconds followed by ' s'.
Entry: 5 h 54 min
